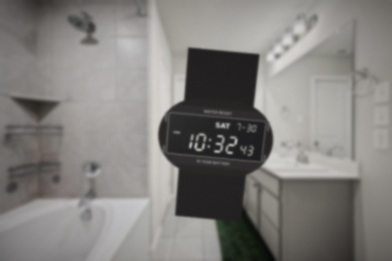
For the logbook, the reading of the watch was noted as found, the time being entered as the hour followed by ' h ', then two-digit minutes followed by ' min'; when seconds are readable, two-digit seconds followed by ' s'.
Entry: 10 h 32 min
